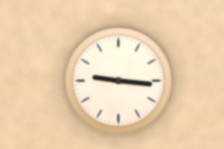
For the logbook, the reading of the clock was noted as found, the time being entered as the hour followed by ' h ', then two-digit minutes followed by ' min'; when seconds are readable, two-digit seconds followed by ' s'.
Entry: 9 h 16 min
